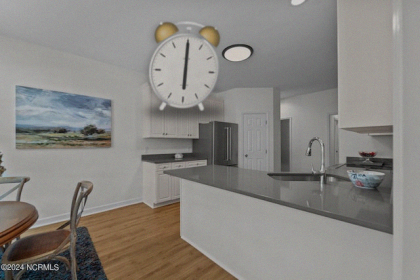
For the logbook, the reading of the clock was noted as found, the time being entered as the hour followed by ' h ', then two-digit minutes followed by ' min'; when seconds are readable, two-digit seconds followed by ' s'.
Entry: 6 h 00 min
